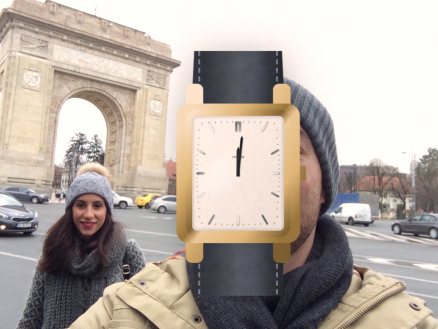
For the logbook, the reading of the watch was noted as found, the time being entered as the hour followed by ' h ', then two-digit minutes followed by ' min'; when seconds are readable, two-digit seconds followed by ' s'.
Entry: 12 h 01 min
